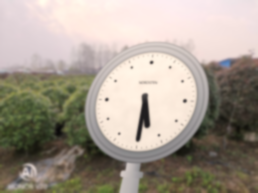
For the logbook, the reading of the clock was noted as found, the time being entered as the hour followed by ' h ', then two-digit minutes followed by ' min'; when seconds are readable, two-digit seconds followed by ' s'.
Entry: 5 h 30 min
